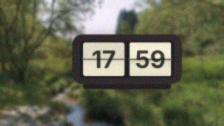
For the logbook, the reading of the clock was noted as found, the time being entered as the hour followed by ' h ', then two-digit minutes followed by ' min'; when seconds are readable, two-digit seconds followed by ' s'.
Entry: 17 h 59 min
